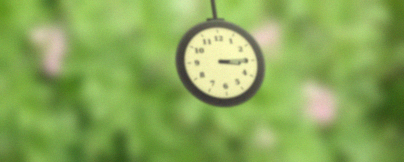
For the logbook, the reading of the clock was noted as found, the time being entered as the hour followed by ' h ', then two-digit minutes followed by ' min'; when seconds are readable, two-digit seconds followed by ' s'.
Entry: 3 h 15 min
